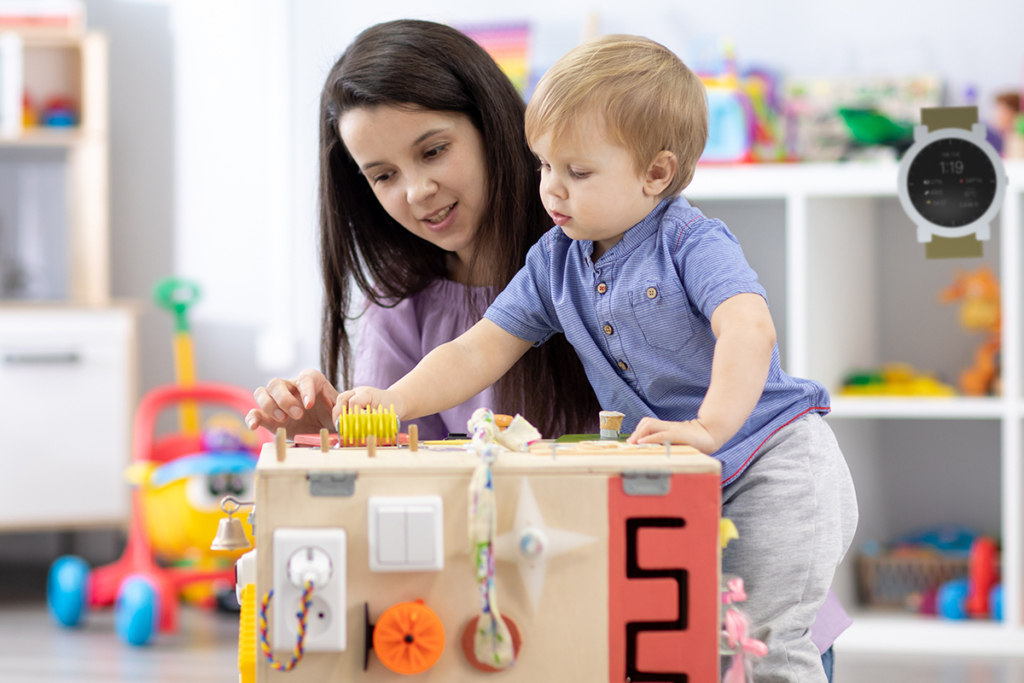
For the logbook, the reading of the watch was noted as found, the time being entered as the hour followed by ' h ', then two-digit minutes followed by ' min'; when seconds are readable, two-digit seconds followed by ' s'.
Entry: 1 h 19 min
